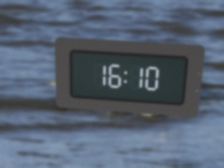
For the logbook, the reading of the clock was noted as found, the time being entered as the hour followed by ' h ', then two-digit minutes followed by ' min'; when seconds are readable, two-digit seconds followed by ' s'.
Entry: 16 h 10 min
